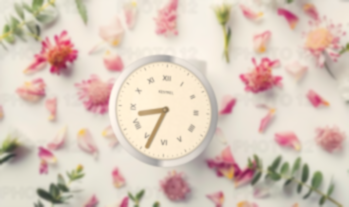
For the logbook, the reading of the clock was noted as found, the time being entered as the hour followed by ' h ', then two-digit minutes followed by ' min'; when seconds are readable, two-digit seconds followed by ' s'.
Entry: 8 h 34 min
